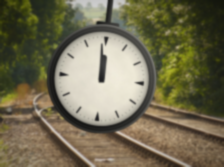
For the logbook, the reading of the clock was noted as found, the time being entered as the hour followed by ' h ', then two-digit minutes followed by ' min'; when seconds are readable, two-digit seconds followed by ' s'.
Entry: 11 h 59 min
